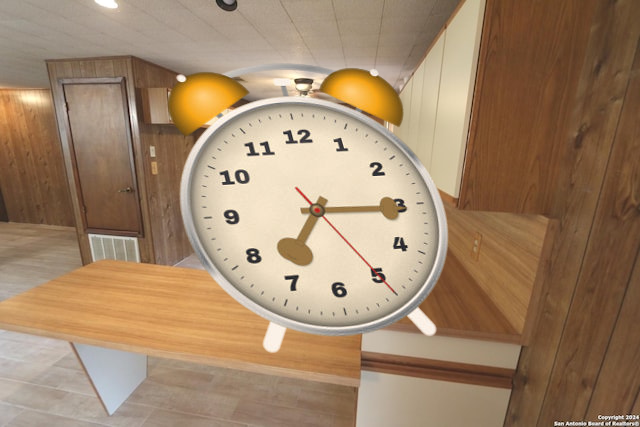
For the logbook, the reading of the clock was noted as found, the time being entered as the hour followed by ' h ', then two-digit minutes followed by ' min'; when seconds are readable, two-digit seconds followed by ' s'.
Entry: 7 h 15 min 25 s
